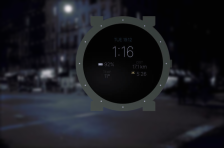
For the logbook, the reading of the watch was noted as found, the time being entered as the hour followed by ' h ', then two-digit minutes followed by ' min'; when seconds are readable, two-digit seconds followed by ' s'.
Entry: 1 h 16 min
